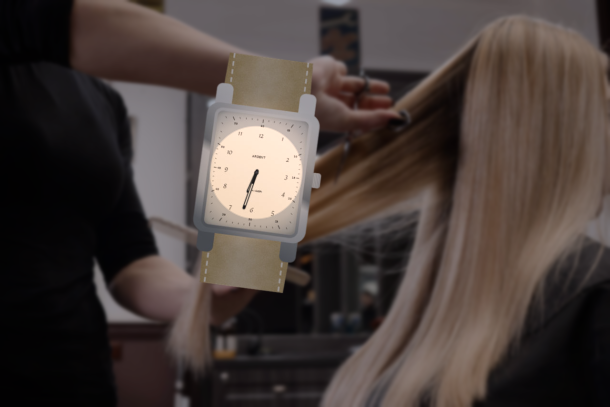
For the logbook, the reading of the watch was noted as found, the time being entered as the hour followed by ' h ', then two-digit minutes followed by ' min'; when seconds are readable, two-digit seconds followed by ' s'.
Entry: 6 h 32 min
